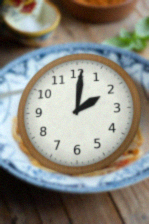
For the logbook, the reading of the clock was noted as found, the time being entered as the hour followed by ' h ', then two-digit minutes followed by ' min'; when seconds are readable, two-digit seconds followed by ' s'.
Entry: 2 h 01 min
